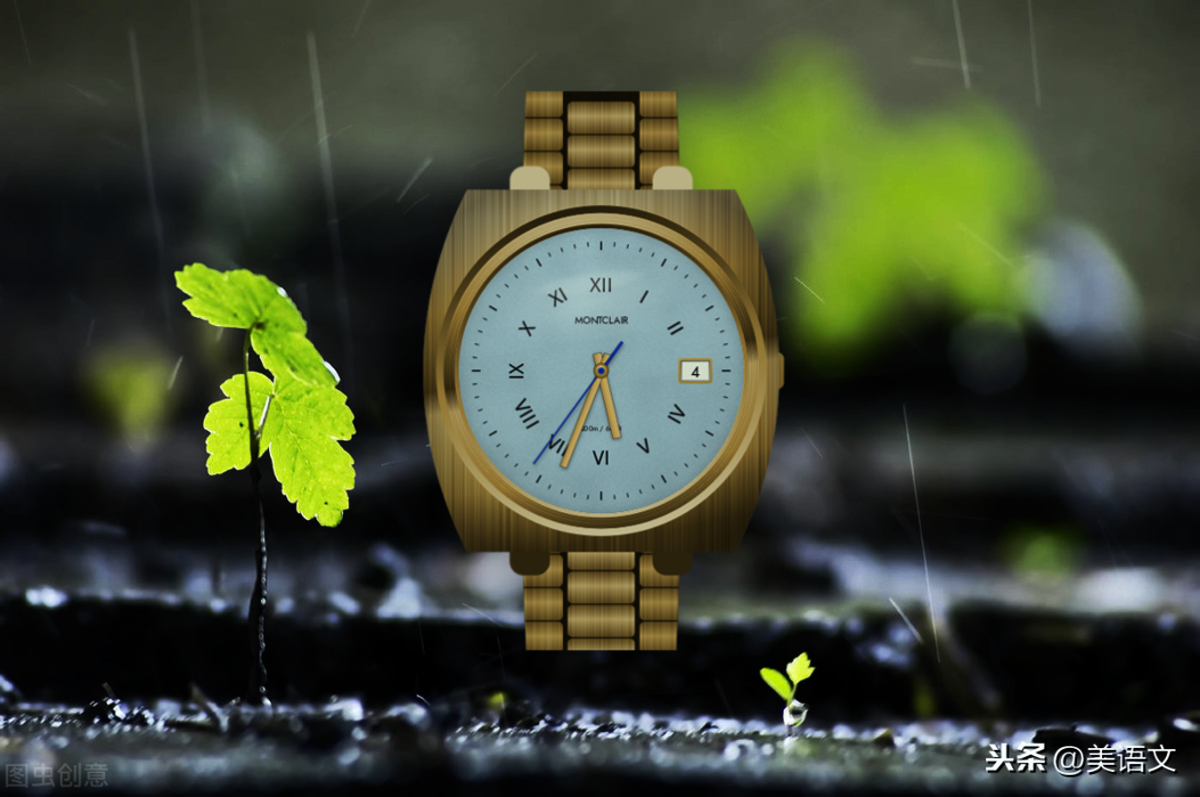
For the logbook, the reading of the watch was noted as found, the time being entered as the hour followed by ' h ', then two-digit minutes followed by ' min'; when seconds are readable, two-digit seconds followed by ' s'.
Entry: 5 h 33 min 36 s
